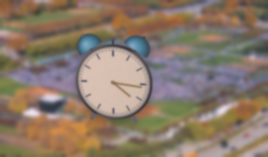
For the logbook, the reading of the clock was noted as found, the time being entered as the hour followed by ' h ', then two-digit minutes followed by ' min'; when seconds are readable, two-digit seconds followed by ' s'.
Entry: 4 h 16 min
